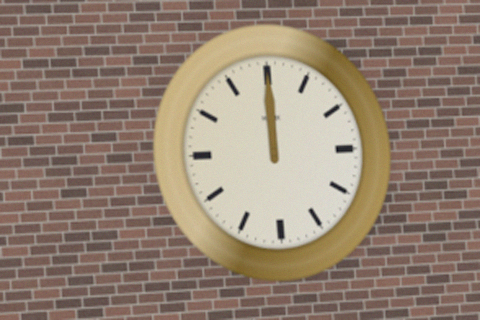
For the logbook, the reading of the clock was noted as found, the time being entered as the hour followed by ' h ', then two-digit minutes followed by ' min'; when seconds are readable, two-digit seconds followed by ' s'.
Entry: 12 h 00 min
